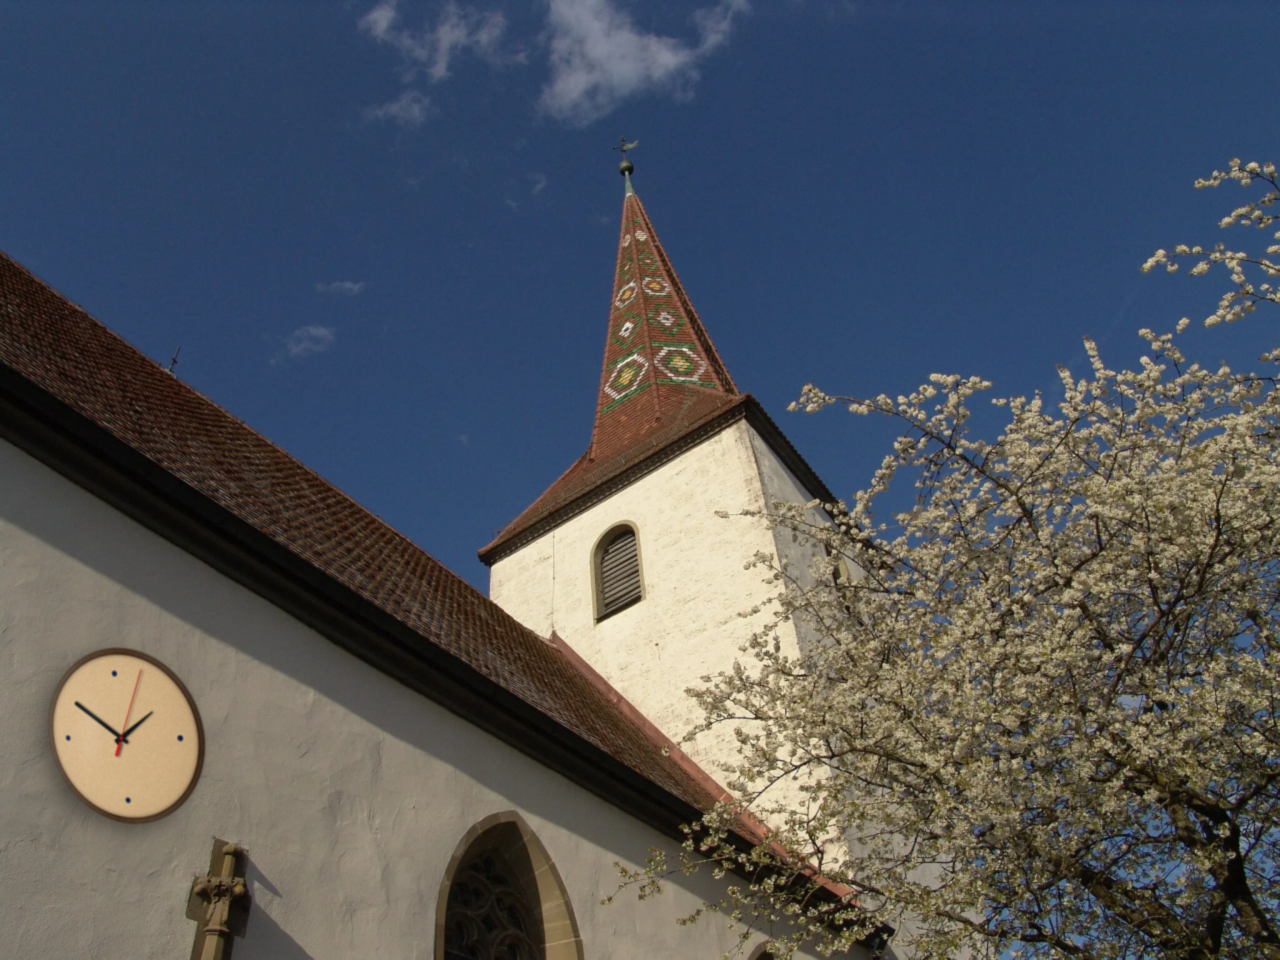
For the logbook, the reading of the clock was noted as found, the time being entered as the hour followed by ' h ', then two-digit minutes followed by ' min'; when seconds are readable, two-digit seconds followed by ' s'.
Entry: 1 h 51 min 04 s
